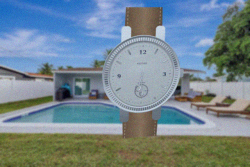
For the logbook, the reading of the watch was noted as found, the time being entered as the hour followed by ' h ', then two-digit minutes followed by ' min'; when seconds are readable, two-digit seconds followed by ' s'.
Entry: 6 h 30 min
